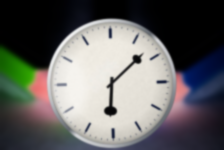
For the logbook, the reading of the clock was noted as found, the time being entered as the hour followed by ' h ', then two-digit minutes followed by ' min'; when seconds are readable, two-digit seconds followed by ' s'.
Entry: 6 h 08 min
